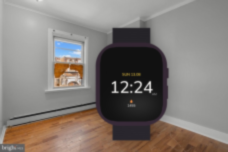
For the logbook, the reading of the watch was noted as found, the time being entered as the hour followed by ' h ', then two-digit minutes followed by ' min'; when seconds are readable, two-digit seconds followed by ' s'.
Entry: 12 h 24 min
